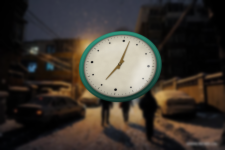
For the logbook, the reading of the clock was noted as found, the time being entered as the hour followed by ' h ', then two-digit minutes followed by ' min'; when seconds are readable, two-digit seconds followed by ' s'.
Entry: 7 h 02 min
